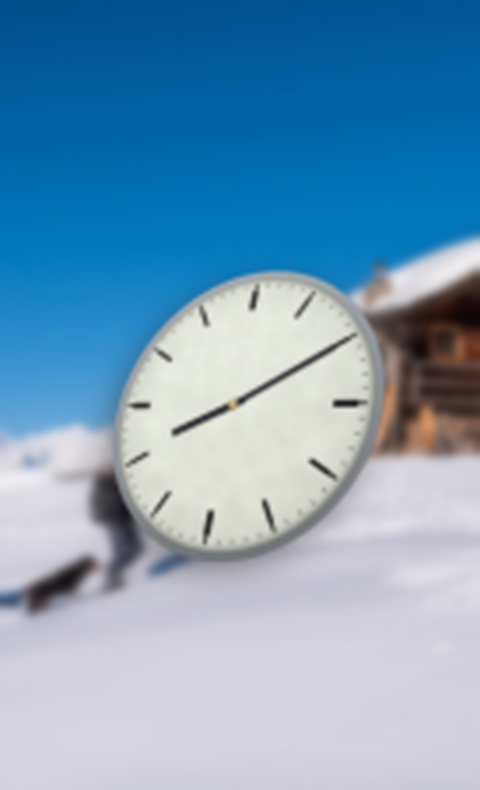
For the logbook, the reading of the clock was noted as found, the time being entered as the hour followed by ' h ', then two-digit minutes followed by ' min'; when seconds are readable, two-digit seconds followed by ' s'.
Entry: 8 h 10 min
